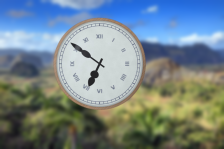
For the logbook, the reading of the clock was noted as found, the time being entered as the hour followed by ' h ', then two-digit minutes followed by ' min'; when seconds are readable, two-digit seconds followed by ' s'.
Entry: 6 h 51 min
